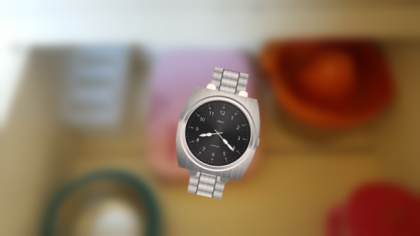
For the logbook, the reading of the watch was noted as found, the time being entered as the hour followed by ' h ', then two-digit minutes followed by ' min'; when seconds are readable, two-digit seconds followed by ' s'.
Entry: 8 h 21 min
